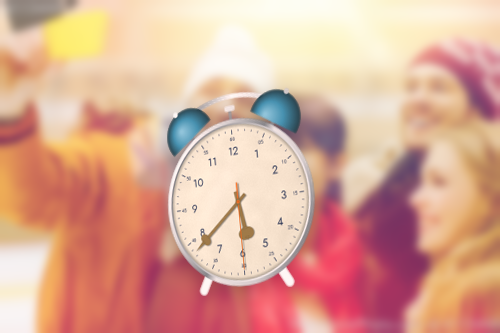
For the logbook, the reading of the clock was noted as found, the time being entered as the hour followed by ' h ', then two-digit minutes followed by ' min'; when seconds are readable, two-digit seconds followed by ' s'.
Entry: 5 h 38 min 30 s
